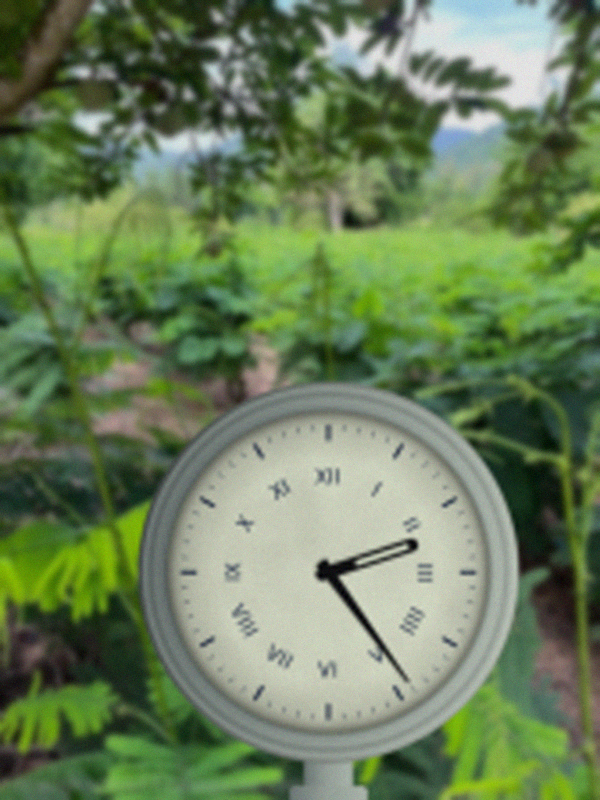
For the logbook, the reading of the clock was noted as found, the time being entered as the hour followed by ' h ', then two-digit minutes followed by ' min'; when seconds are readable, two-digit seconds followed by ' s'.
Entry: 2 h 24 min
